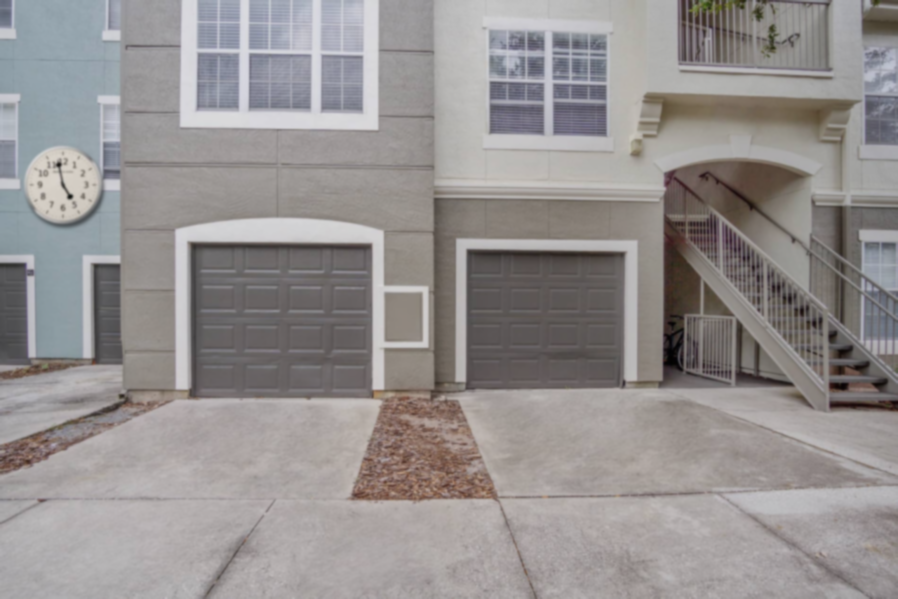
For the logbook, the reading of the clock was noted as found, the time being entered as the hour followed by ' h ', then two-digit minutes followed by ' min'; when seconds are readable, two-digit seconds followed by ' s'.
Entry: 4 h 58 min
